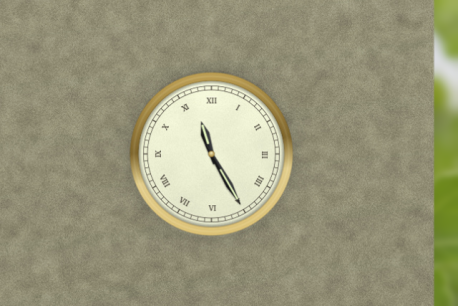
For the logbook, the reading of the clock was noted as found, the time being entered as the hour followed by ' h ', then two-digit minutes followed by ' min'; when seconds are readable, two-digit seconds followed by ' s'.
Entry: 11 h 25 min
